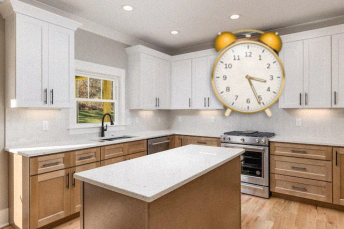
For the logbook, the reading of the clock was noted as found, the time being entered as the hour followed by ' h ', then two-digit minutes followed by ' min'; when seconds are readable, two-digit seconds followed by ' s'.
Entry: 3 h 26 min
